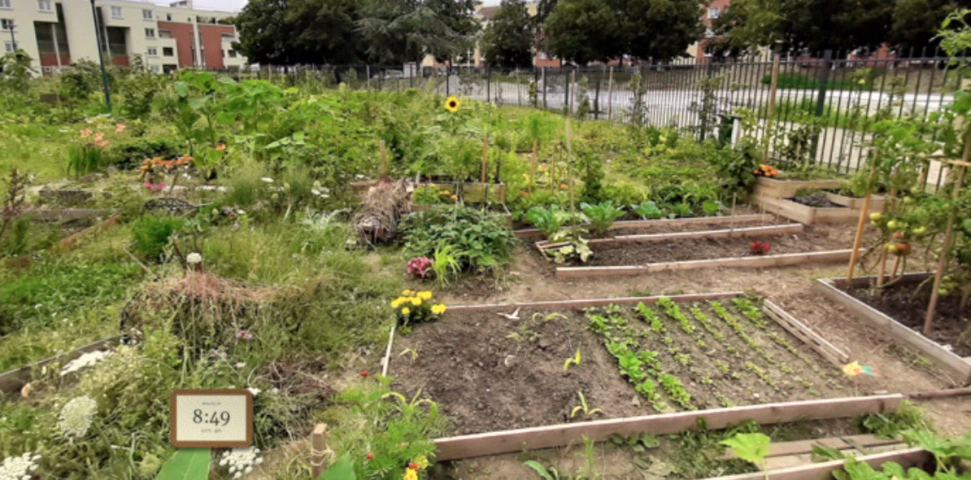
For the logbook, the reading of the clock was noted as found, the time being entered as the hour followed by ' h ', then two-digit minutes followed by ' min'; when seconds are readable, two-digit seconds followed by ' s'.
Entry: 8 h 49 min
